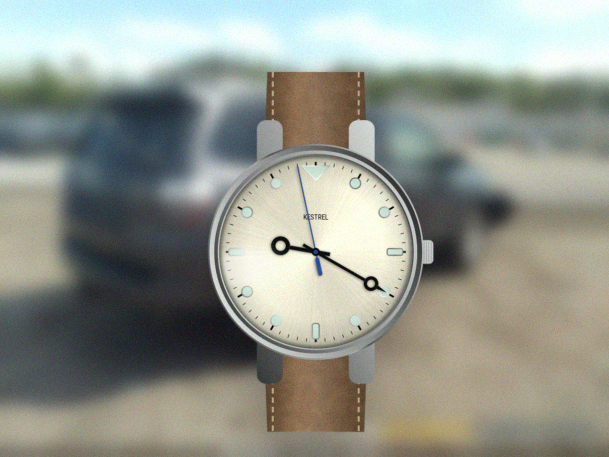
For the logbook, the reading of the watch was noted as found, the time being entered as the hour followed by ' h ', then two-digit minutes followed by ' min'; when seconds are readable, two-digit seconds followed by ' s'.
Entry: 9 h 19 min 58 s
